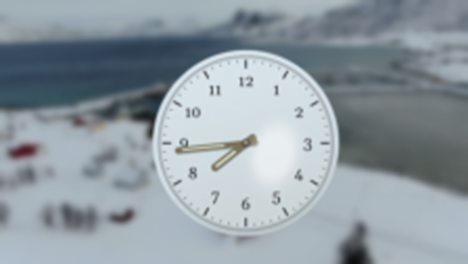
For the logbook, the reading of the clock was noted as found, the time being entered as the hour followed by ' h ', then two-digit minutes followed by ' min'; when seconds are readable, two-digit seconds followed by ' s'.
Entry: 7 h 44 min
